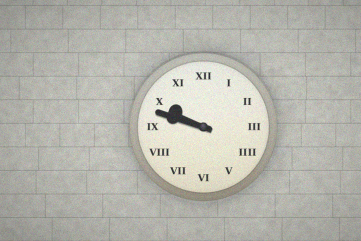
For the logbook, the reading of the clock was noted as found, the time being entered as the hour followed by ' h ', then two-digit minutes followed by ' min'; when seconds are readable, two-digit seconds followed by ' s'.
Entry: 9 h 48 min
